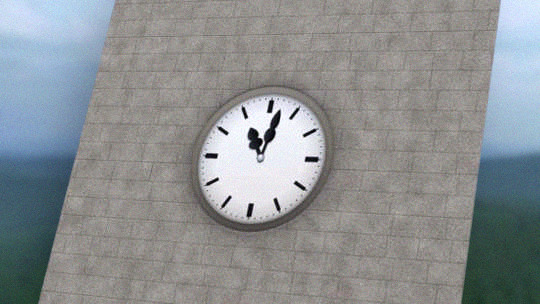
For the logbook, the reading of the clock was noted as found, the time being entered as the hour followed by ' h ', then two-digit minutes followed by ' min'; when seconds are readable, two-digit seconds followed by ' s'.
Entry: 11 h 02 min
